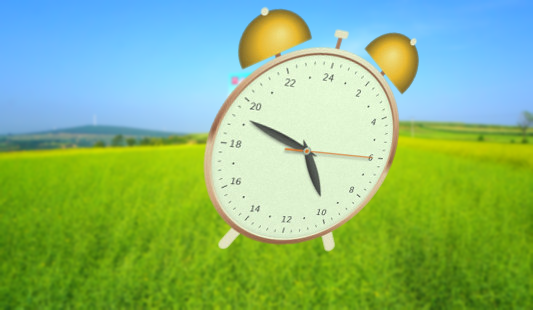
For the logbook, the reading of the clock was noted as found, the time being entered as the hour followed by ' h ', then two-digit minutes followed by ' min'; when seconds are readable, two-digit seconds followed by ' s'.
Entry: 9 h 48 min 15 s
